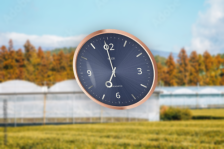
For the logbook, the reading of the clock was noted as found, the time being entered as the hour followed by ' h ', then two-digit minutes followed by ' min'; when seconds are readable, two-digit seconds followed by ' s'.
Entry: 6 h 59 min
